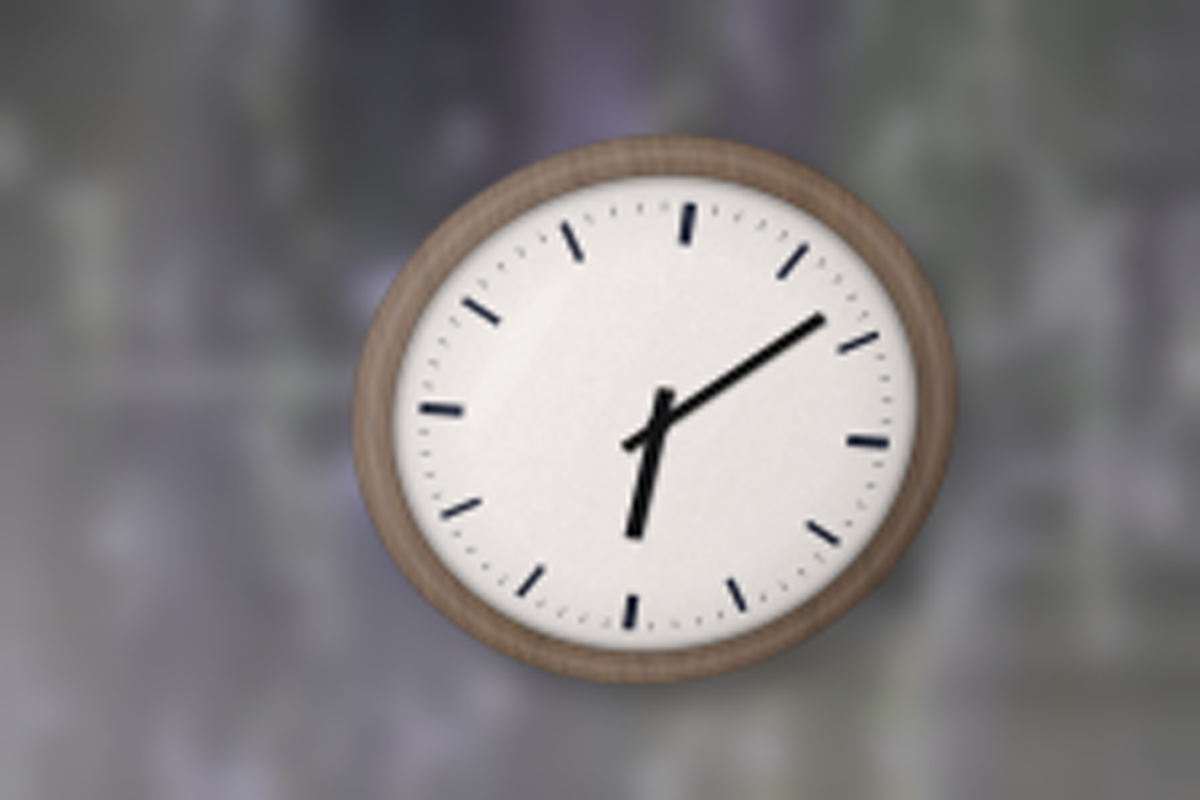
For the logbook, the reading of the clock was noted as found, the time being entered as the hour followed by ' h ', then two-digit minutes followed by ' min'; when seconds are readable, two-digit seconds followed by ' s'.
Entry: 6 h 08 min
